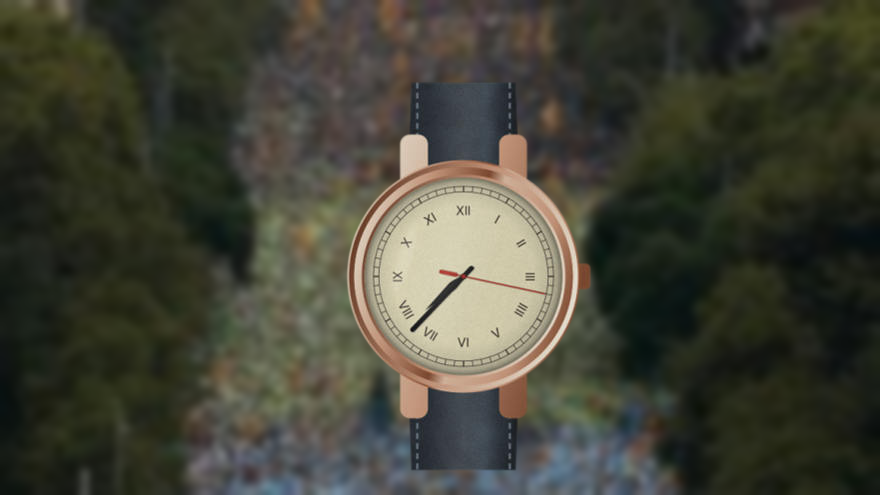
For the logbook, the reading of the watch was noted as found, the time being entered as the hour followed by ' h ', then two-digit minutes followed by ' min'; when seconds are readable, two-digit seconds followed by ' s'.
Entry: 7 h 37 min 17 s
